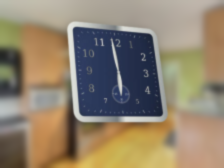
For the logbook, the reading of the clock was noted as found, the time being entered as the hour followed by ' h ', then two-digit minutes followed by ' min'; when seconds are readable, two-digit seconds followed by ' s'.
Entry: 5 h 59 min
